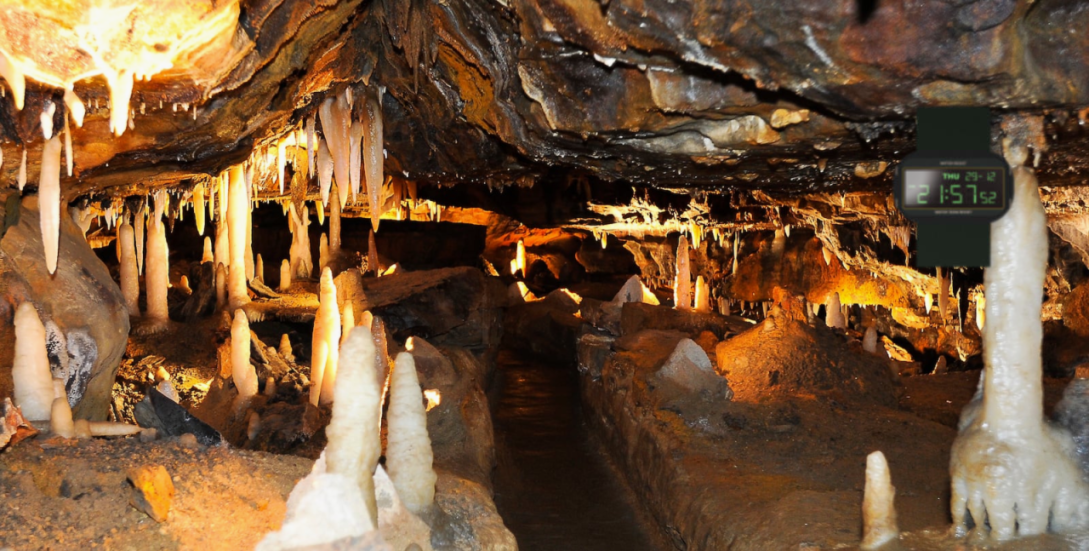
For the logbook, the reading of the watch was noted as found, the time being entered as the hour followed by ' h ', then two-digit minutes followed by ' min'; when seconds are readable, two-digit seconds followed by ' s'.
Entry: 21 h 57 min 52 s
